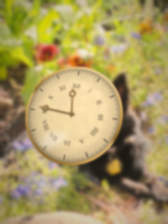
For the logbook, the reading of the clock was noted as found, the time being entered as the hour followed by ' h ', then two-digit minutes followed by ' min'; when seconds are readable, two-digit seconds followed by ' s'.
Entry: 11 h 46 min
